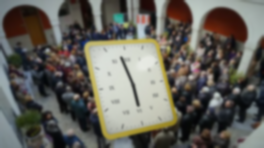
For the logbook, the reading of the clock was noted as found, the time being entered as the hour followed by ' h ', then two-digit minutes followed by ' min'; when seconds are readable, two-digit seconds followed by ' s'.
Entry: 5 h 58 min
